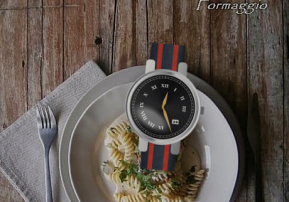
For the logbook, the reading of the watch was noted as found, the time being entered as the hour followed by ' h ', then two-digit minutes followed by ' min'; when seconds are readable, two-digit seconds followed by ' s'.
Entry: 12 h 26 min
